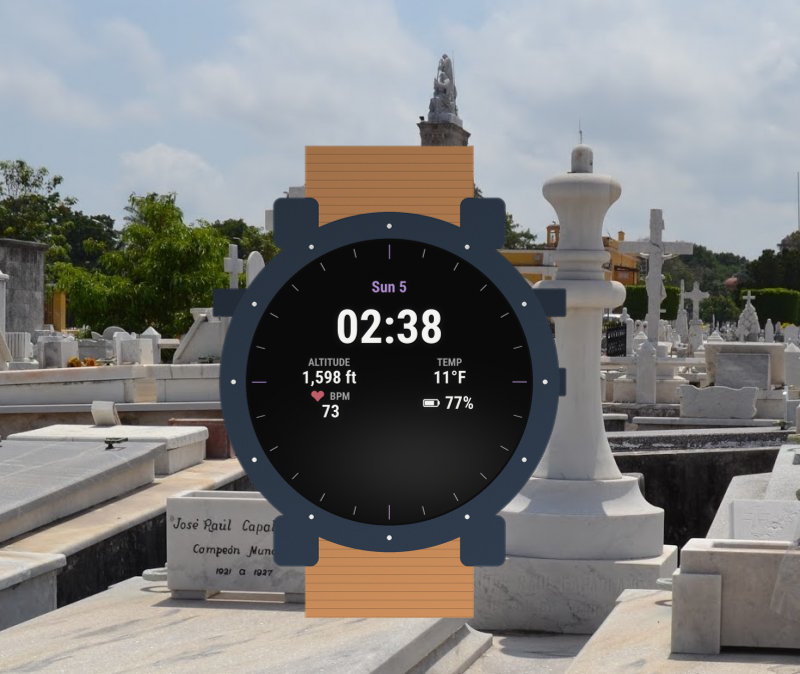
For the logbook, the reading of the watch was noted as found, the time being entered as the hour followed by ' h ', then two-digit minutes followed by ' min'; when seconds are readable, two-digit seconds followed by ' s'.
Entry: 2 h 38 min
